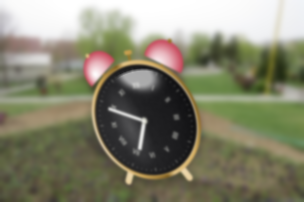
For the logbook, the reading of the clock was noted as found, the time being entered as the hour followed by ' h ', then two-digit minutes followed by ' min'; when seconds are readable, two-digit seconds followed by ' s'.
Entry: 6 h 49 min
